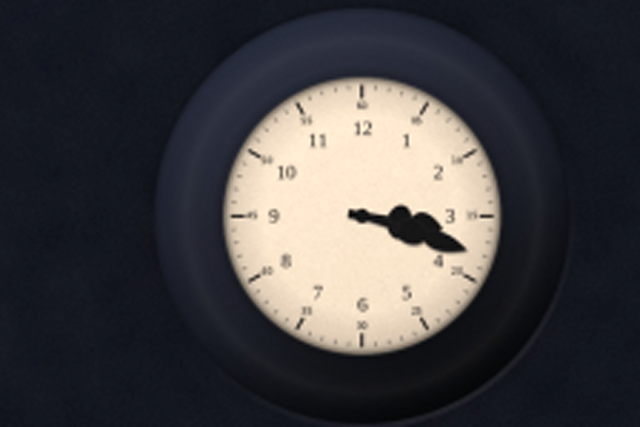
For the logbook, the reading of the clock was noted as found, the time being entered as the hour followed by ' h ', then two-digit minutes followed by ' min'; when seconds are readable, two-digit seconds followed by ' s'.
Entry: 3 h 18 min
